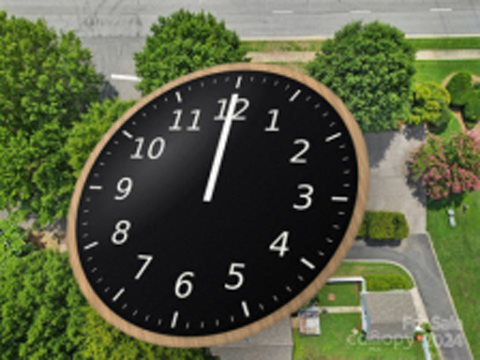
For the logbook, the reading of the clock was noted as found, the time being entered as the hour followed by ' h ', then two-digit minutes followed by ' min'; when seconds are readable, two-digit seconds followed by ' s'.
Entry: 12 h 00 min
